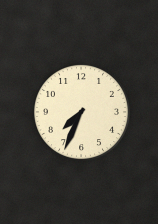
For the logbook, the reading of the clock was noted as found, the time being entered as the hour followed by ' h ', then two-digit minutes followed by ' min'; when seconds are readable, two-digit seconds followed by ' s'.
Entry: 7 h 34 min
